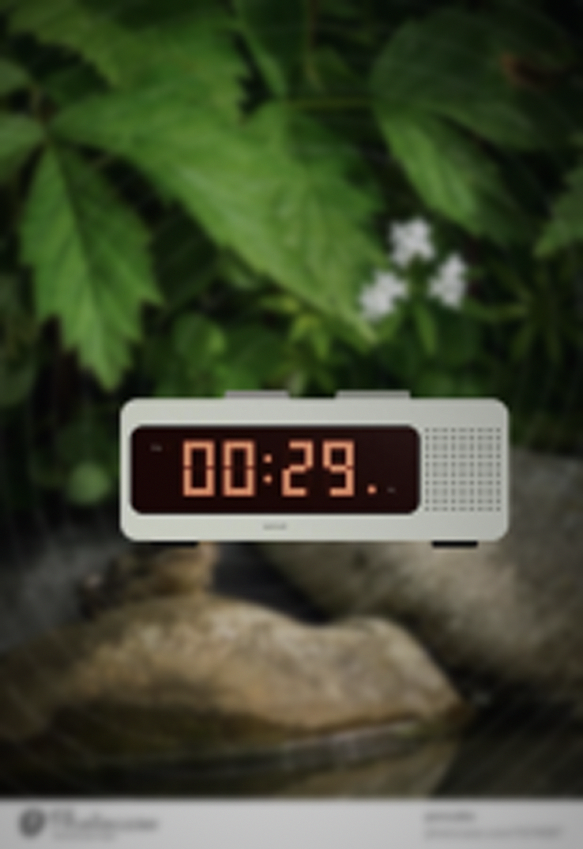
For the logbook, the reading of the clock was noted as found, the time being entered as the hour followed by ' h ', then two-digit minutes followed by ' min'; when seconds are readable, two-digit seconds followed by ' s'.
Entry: 0 h 29 min
